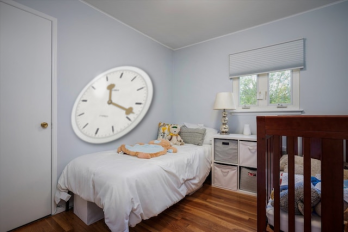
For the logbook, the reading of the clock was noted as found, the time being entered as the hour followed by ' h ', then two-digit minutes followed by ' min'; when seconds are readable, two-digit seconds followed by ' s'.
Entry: 11 h 18 min
